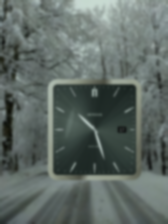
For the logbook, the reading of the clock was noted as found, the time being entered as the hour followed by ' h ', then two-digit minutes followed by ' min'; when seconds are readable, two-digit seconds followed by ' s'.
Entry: 10 h 27 min
